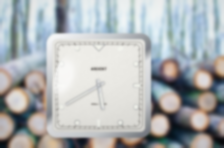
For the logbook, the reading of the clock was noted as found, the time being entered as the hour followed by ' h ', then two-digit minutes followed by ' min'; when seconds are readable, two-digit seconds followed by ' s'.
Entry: 5 h 40 min
